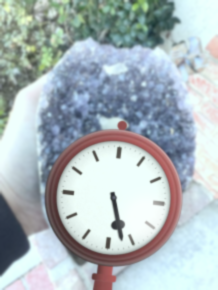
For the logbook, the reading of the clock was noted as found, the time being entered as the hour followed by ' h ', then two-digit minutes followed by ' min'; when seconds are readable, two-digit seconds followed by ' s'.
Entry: 5 h 27 min
